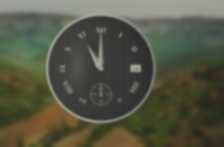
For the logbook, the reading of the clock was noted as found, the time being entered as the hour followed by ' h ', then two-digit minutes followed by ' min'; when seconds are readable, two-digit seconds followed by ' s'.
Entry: 11 h 00 min
